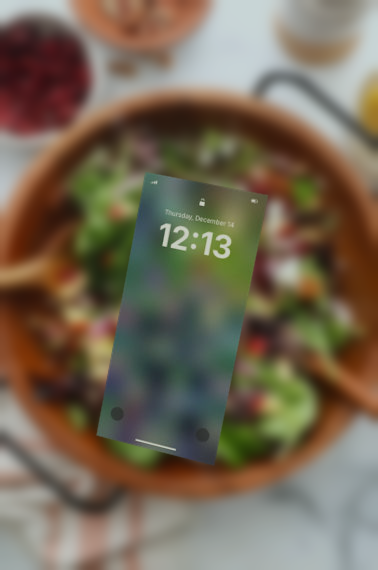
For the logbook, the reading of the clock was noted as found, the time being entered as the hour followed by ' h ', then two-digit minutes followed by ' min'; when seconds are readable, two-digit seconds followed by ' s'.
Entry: 12 h 13 min
